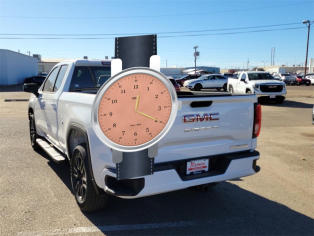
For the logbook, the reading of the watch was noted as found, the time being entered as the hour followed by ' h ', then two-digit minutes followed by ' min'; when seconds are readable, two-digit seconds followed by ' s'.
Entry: 12 h 20 min
